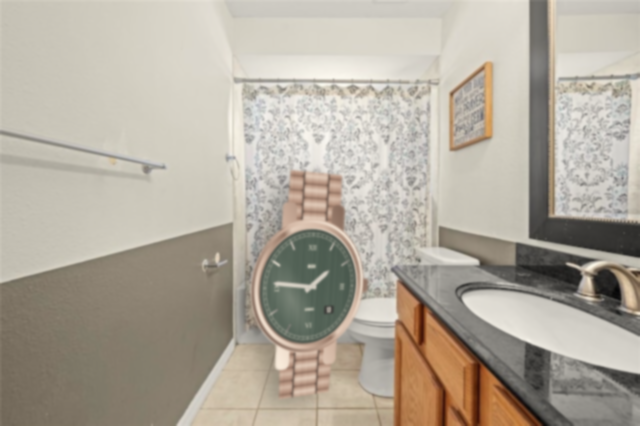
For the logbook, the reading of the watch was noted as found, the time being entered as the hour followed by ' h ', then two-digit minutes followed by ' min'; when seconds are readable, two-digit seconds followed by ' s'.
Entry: 1 h 46 min
